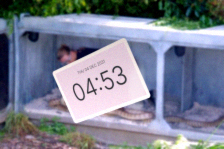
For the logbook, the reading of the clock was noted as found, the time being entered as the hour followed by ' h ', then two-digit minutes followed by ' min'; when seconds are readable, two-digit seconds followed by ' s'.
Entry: 4 h 53 min
